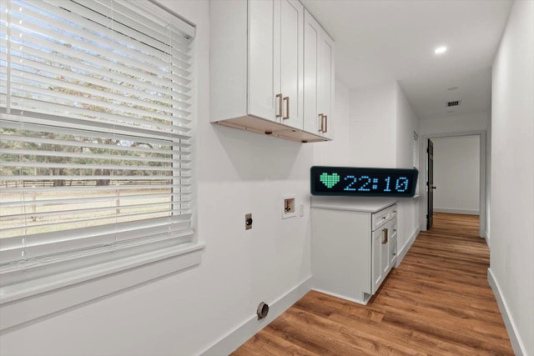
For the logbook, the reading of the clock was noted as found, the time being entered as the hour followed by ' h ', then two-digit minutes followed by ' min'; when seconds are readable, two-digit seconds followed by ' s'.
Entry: 22 h 10 min
